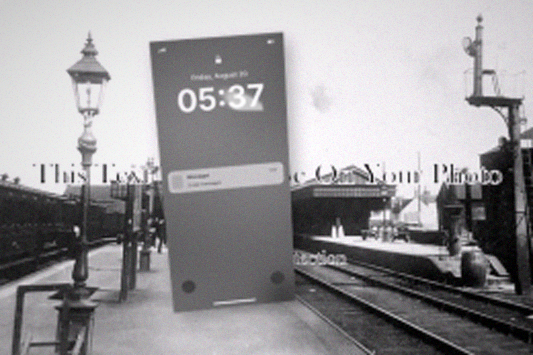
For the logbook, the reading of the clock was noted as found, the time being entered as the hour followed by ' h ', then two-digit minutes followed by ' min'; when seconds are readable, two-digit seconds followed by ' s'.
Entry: 5 h 37 min
